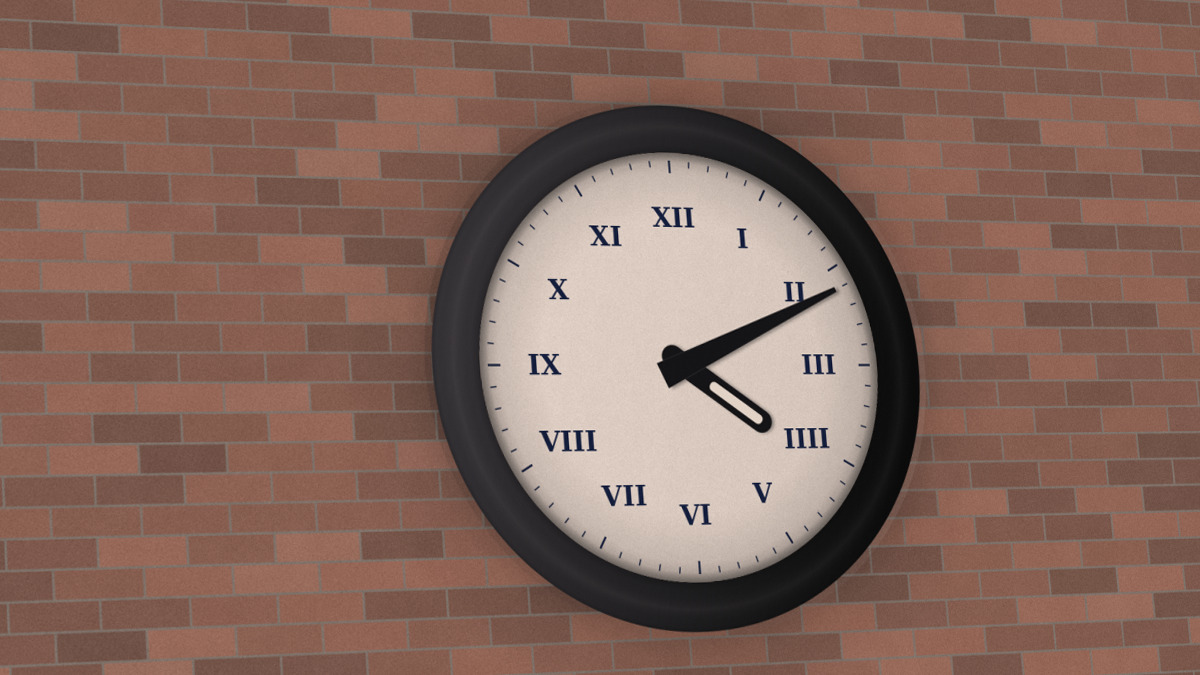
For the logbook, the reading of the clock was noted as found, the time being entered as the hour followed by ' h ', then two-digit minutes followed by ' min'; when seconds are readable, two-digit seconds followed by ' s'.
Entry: 4 h 11 min
